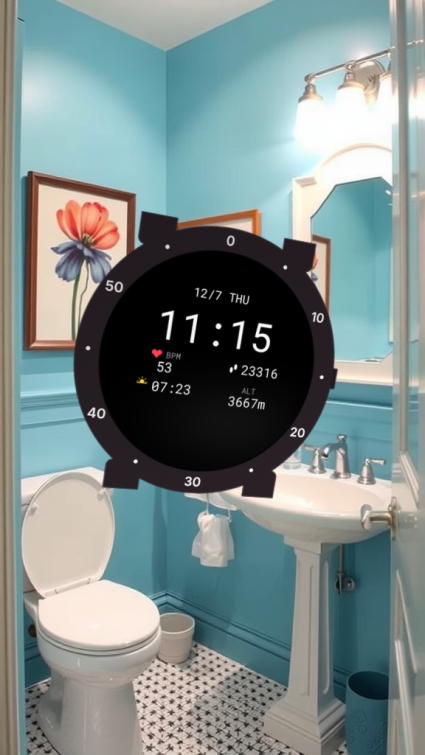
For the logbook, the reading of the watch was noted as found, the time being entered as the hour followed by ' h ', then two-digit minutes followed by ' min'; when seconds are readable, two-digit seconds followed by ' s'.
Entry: 11 h 15 min
